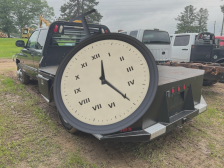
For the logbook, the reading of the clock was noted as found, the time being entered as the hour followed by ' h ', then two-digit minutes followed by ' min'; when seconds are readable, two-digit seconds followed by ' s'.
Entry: 12 h 25 min
